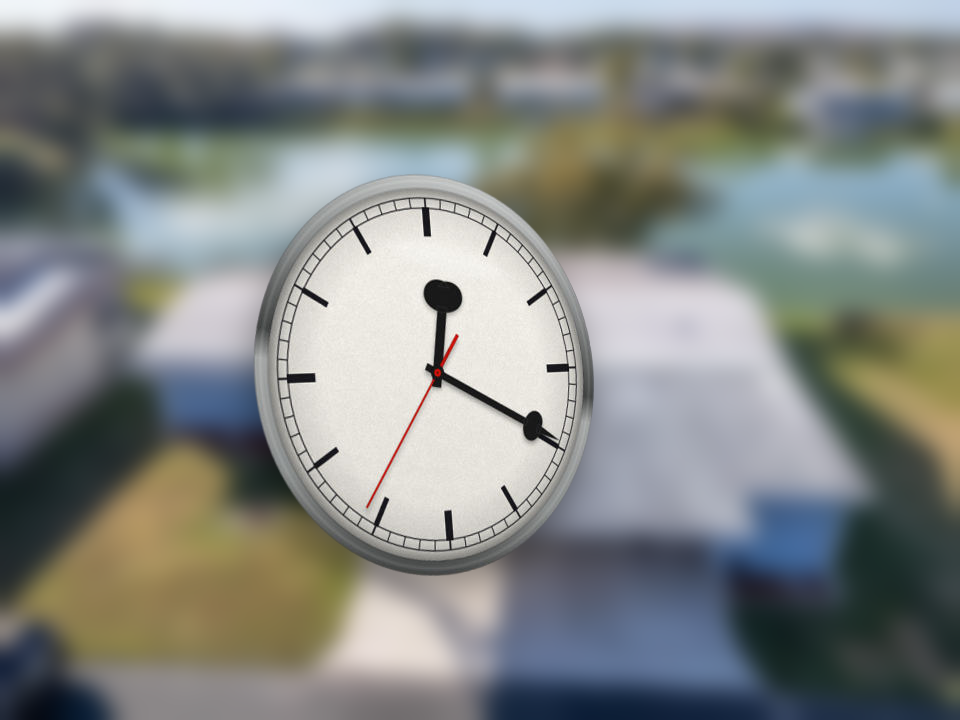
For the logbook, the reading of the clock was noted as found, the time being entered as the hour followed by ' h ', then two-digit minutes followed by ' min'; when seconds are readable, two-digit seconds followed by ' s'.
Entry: 12 h 19 min 36 s
